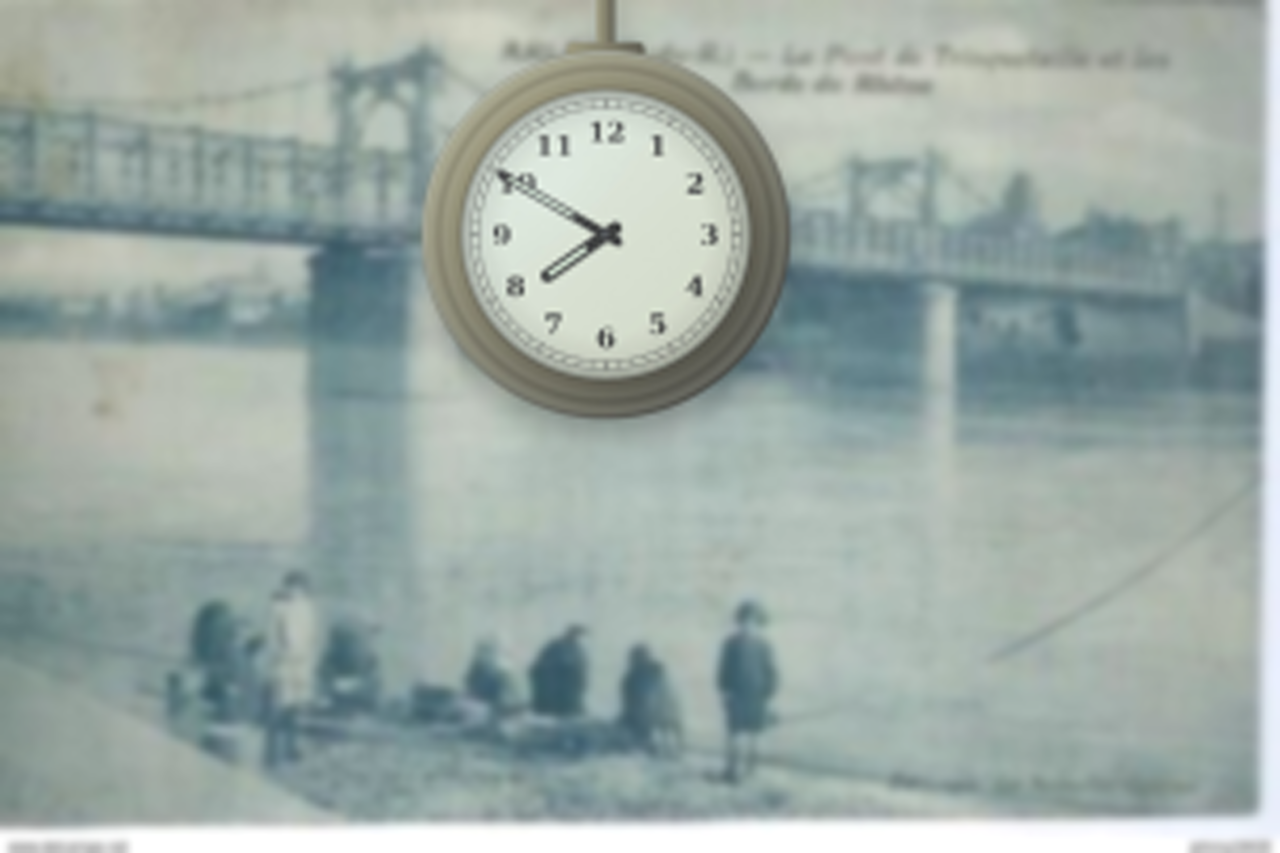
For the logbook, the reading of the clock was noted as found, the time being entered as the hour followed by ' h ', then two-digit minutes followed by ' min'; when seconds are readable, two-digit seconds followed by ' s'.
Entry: 7 h 50 min
